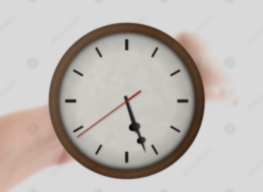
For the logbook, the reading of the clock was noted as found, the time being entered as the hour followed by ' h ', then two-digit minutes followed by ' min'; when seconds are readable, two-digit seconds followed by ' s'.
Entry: 5 h 26 min 39 s
